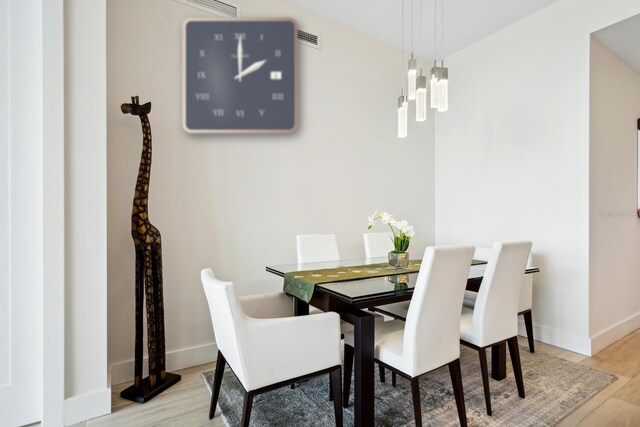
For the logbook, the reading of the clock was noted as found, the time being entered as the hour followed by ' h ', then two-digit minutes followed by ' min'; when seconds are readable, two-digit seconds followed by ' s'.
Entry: 2 h 00 min
